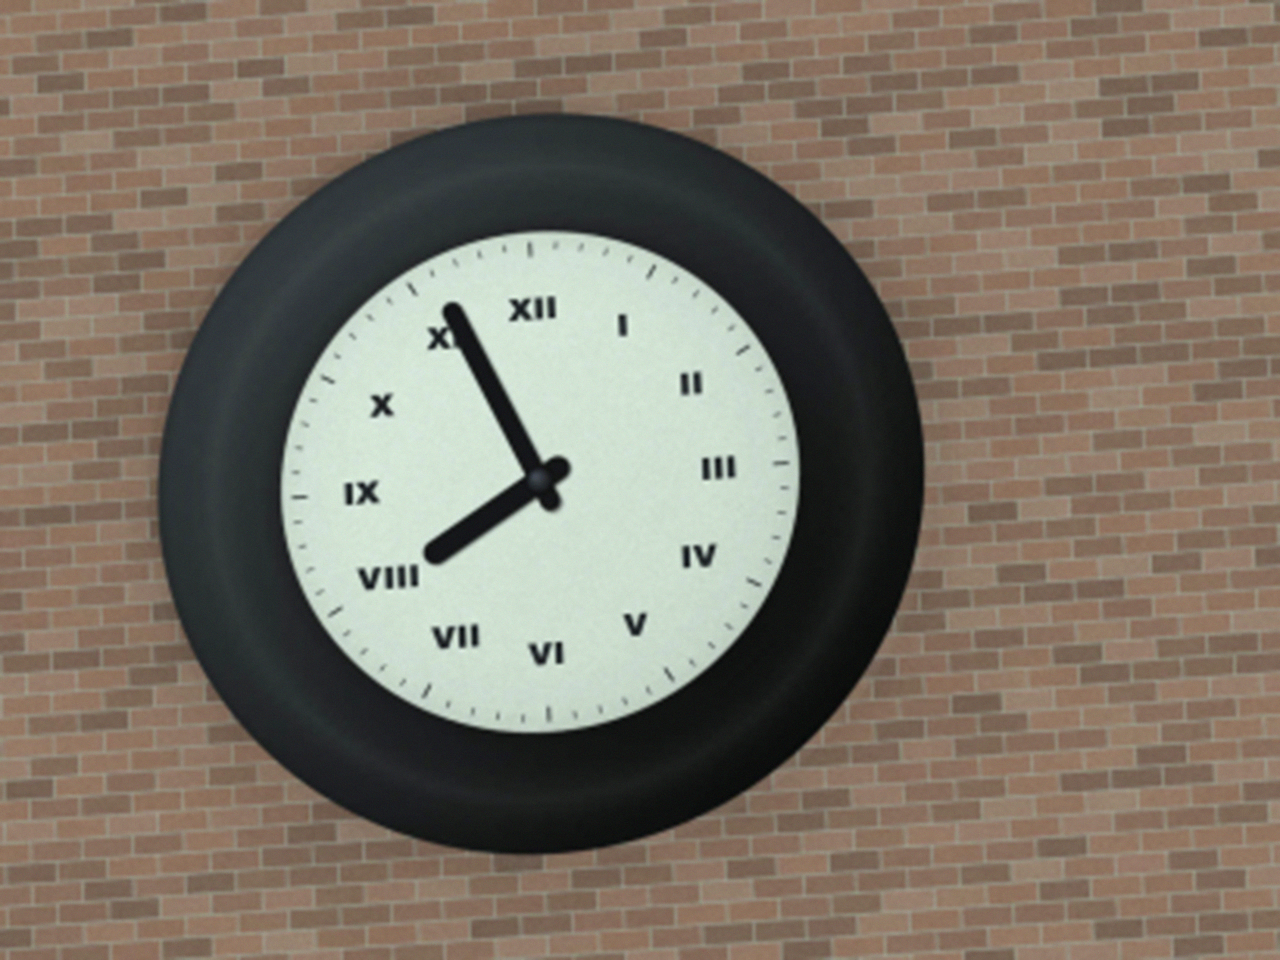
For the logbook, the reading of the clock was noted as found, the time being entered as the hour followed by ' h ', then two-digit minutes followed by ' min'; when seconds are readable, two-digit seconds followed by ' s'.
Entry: 7 h 56 min
